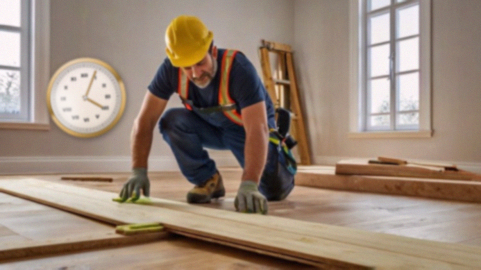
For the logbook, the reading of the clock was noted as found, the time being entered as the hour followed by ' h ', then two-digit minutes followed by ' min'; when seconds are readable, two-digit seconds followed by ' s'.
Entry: 4 h 04 min
